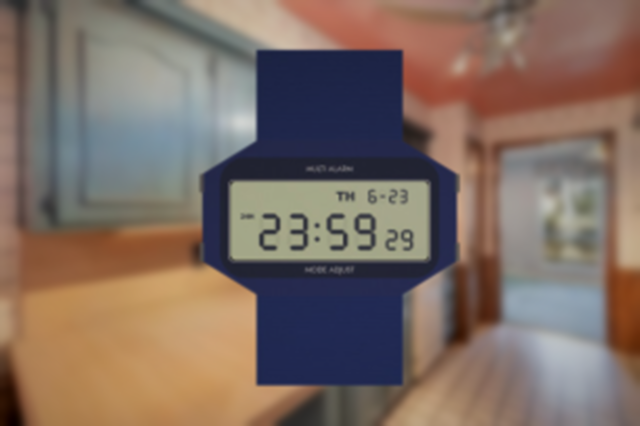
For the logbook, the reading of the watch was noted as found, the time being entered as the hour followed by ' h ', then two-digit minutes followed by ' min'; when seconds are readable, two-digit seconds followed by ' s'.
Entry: 23 h 59 min 29 s
